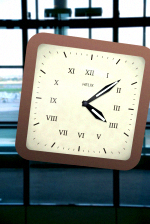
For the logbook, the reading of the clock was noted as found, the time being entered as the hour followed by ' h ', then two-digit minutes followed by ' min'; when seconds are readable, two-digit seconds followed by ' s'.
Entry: 4 h 08 min
